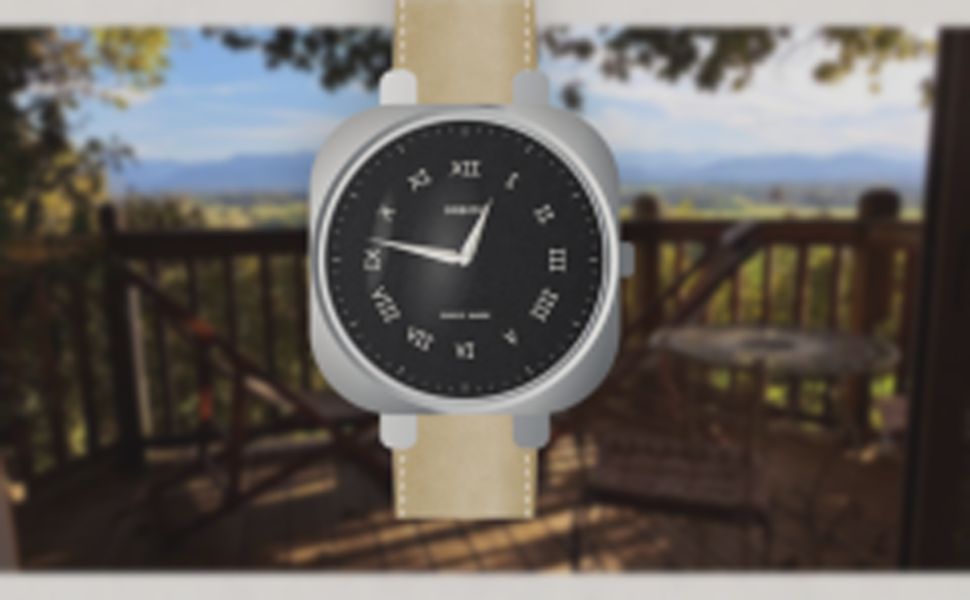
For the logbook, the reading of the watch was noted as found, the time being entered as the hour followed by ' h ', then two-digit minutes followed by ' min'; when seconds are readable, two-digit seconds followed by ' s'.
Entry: 12 h 47 min
